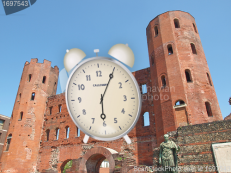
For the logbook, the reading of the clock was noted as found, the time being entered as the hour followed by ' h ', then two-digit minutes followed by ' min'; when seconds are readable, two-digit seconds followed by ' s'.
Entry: 6 h 05 min
